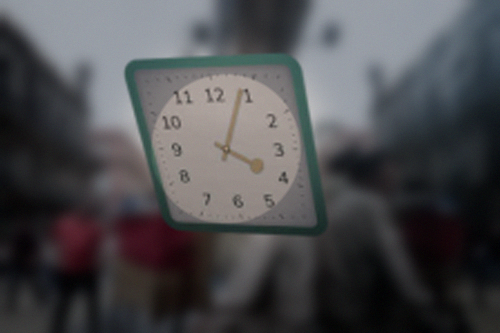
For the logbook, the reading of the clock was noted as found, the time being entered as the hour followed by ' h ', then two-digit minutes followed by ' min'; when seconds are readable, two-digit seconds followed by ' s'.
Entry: 4 h 04 min
